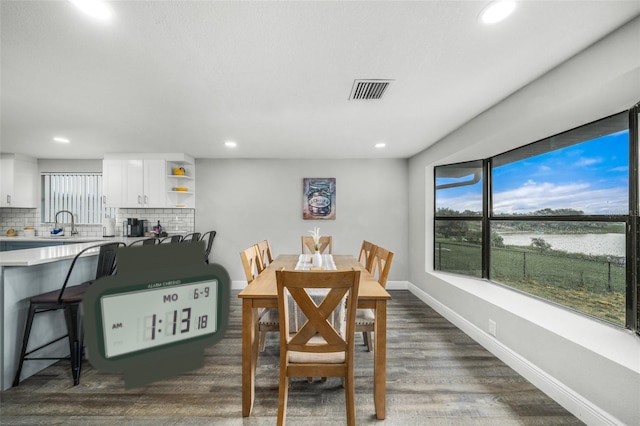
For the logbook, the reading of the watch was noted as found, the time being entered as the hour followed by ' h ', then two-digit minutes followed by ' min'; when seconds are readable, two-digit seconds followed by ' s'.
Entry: 1 h 13 min 18 s
